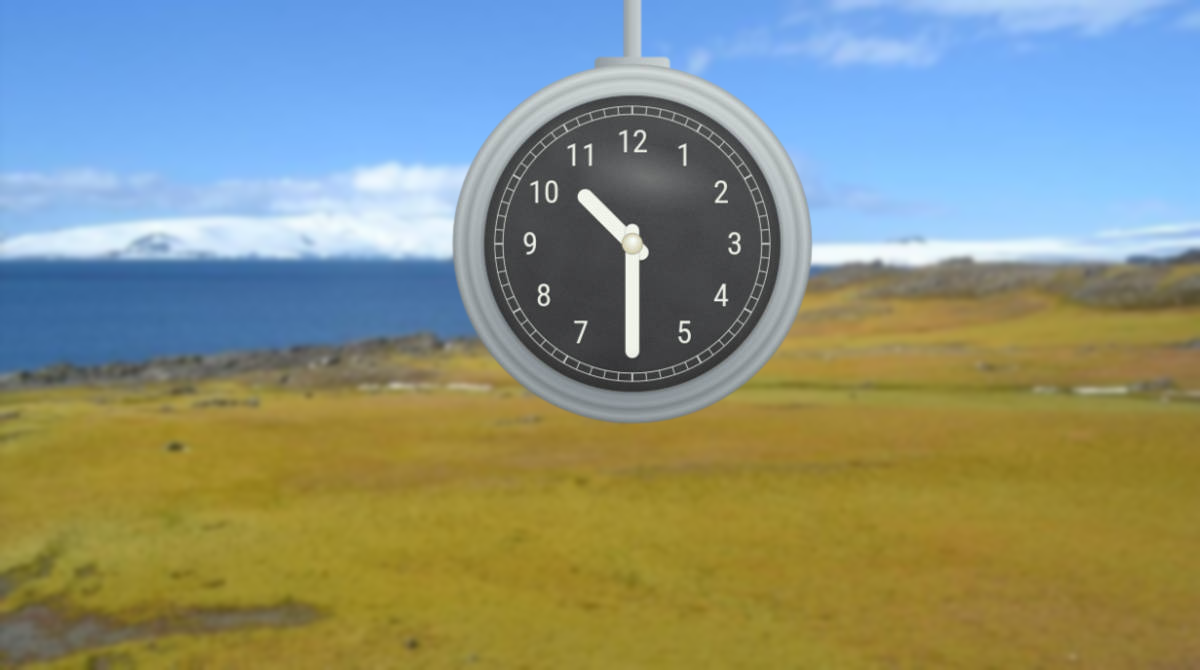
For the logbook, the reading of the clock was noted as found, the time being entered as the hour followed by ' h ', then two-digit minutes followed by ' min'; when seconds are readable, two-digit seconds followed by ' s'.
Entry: 10 h 30 min
